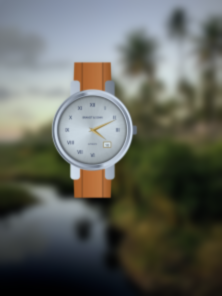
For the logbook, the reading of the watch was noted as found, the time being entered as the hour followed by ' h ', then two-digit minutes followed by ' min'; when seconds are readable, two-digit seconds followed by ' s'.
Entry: 4 h 11 min
